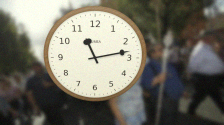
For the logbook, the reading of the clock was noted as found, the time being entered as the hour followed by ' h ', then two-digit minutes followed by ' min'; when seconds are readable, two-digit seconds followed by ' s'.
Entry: 11 h 13 min
